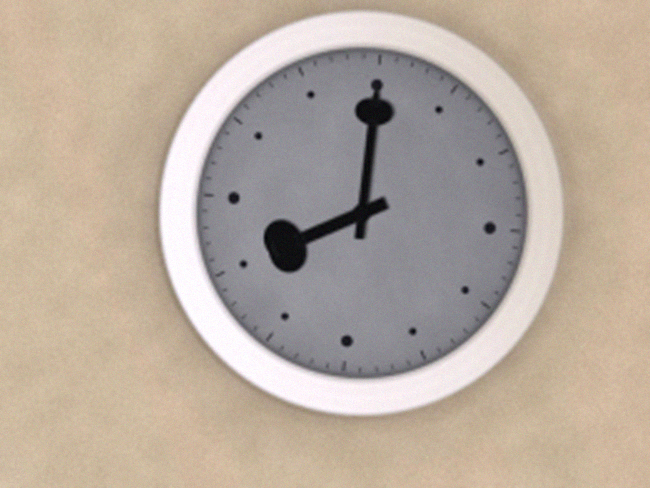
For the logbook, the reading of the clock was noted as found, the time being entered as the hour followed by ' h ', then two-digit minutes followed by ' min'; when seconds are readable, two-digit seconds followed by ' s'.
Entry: 8 h 00 min
